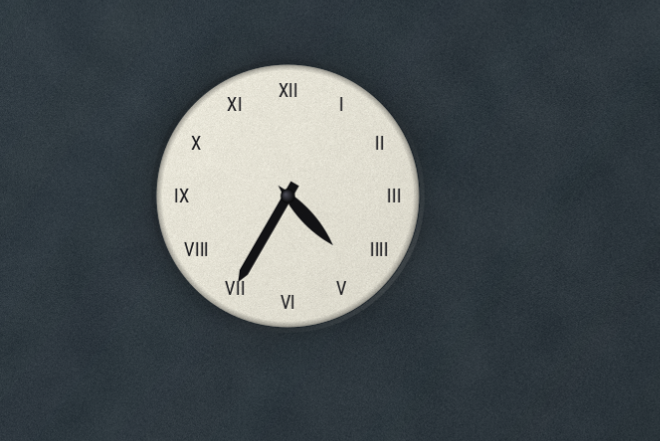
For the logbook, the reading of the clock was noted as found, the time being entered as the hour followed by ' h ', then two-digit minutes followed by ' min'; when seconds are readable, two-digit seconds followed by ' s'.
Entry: 4 h 35 min
